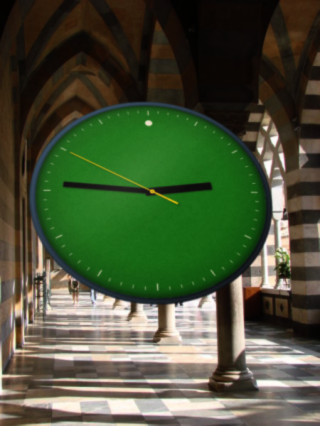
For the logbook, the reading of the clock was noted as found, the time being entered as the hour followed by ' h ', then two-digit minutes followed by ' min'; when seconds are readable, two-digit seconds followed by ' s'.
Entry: 2 h 45 min 50 s
